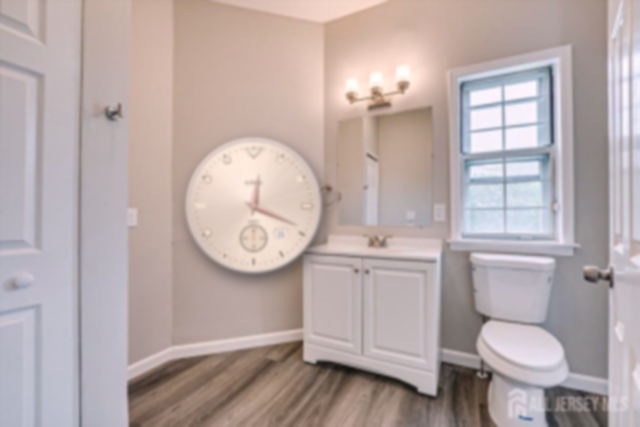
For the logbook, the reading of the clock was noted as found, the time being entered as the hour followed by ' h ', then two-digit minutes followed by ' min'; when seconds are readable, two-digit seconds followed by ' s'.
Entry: 12 h 19 min
